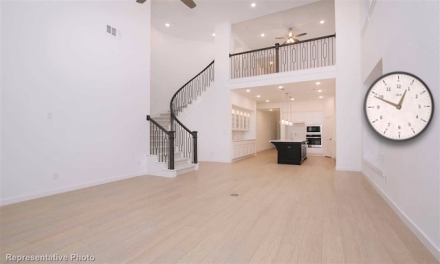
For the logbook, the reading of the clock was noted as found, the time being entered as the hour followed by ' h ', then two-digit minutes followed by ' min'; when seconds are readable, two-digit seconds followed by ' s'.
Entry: 12 h 49 min
